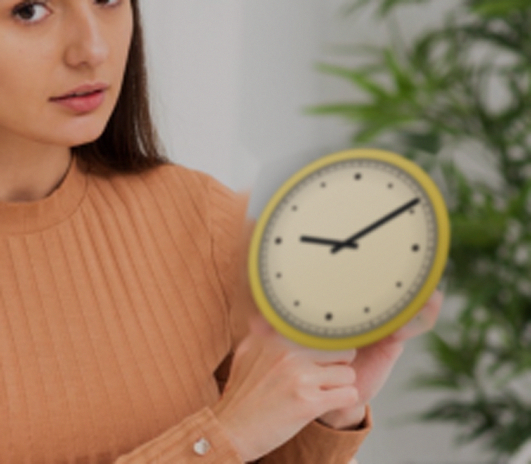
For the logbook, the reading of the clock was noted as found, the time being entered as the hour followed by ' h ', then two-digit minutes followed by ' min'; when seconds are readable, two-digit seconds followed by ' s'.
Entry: 9 h 09 min
